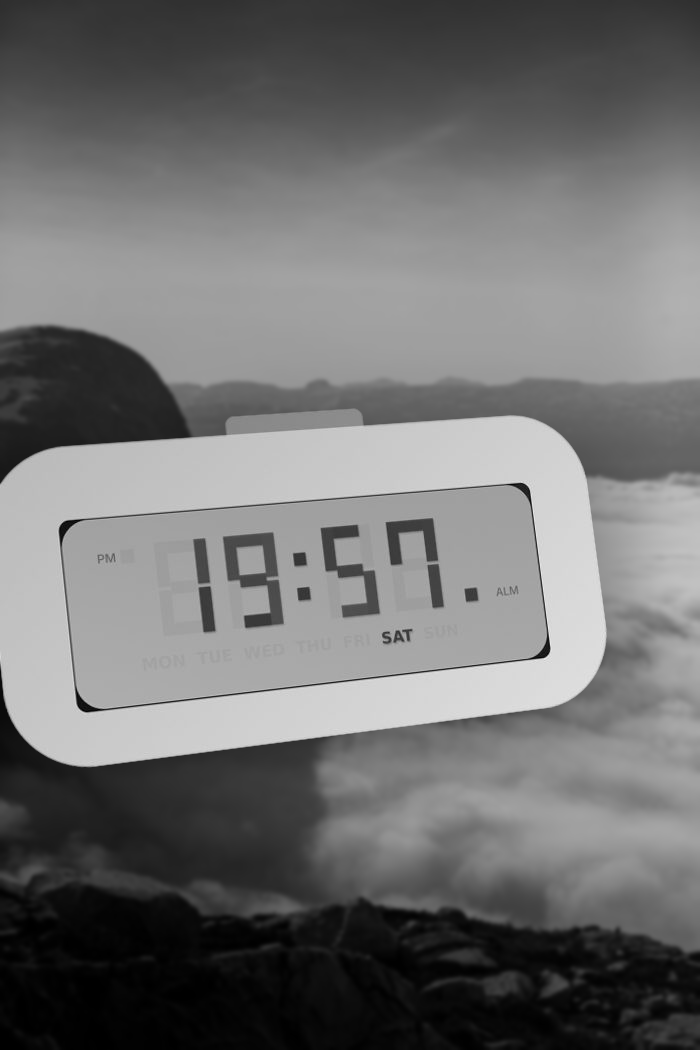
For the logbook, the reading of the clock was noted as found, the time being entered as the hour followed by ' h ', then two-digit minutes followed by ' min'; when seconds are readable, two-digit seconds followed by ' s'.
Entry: 19 h 57 min
